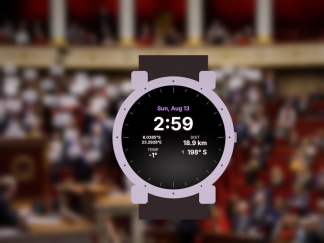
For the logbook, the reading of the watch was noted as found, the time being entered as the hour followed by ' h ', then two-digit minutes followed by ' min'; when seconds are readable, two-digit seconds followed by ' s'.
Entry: 2 h 59 min
